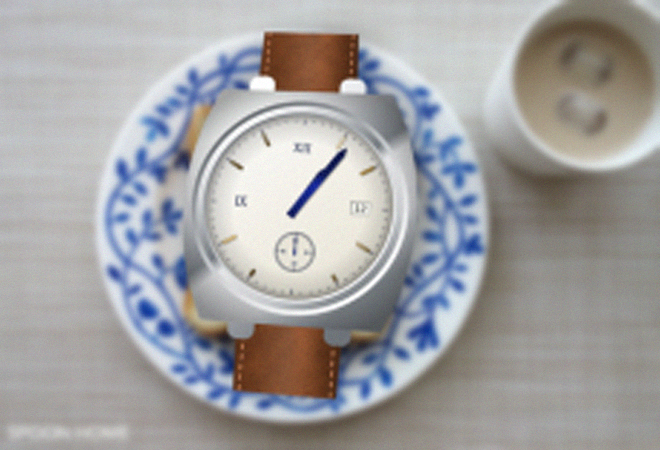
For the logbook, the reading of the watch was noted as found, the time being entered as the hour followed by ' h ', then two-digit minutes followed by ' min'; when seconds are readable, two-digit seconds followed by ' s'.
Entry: 1 h 06 min
